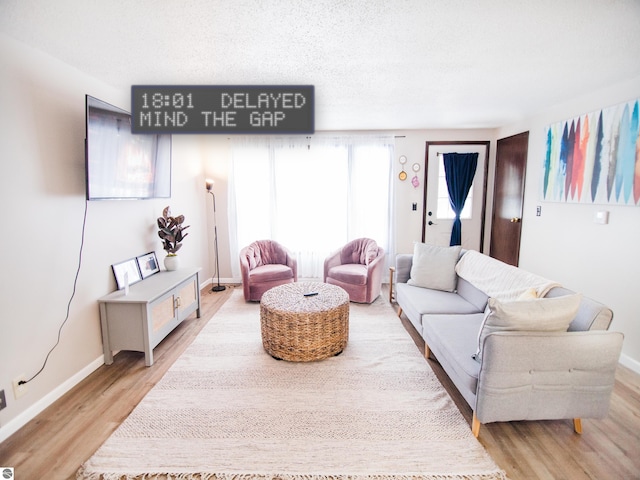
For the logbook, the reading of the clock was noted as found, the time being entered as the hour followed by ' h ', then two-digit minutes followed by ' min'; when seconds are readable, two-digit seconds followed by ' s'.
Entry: 18 h 01 min
